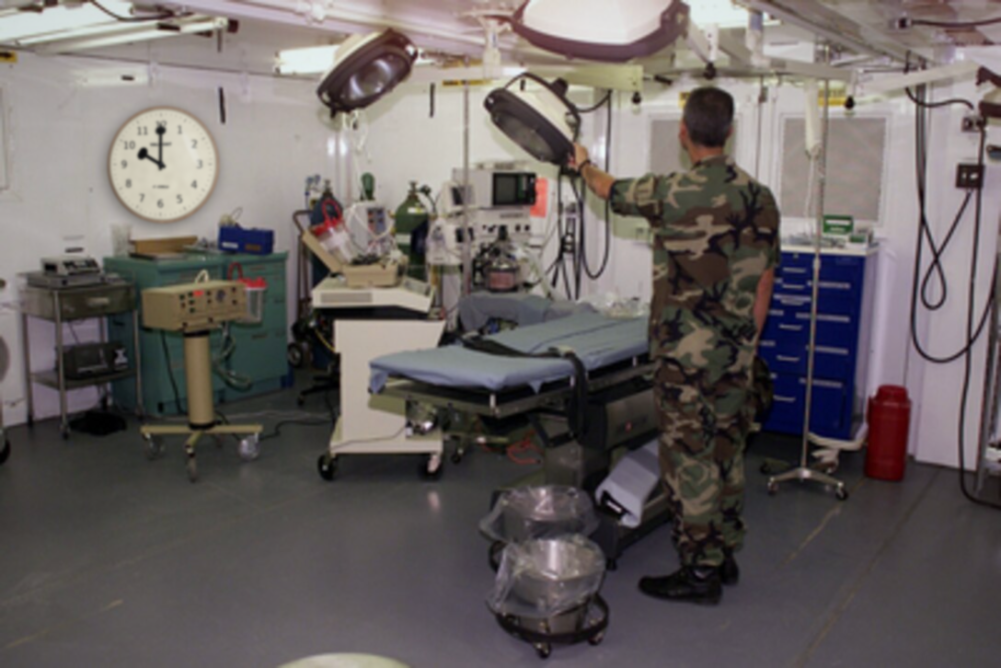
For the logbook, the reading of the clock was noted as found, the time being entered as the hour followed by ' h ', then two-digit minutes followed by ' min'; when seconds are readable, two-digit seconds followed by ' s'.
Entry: 10 h 00 min
